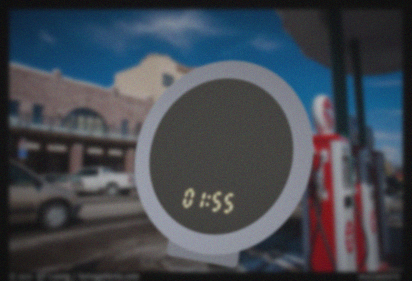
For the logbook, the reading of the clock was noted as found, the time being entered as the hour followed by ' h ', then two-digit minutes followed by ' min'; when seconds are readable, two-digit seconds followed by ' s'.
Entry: 1 h 55 min
